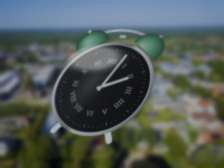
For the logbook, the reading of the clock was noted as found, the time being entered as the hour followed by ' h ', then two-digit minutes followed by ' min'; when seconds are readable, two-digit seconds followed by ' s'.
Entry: 2 h 03 min
